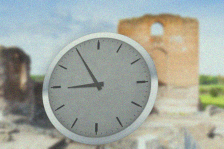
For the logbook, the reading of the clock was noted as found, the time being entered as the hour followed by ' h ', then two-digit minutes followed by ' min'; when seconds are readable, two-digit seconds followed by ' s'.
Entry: 8 h 55 min
